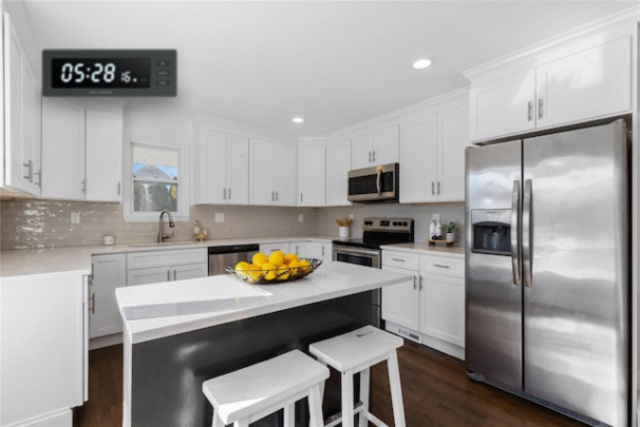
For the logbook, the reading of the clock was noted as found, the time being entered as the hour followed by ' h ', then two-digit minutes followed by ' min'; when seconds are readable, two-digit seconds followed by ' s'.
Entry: 5 h 28 min
